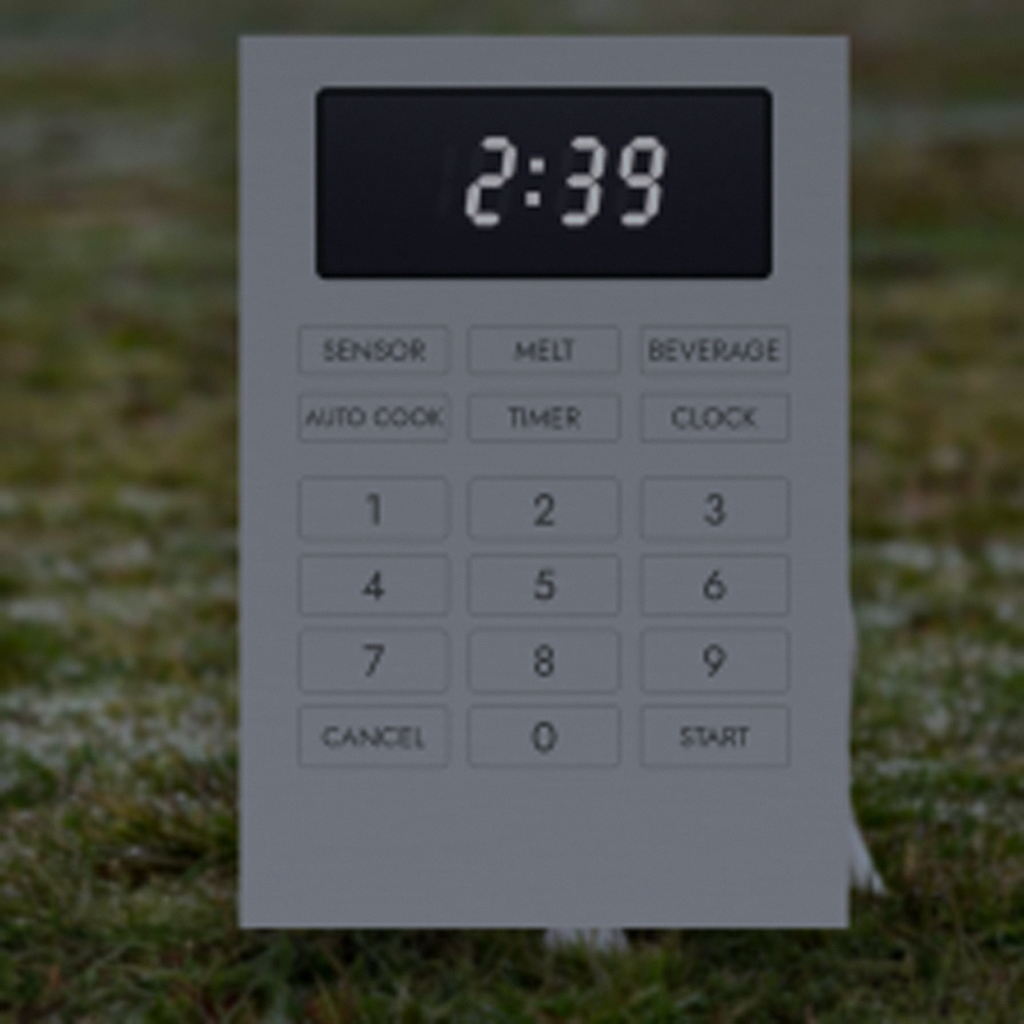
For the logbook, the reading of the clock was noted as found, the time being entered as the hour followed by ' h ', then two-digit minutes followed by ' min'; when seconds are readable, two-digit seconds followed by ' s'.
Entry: 2 h 39 min
